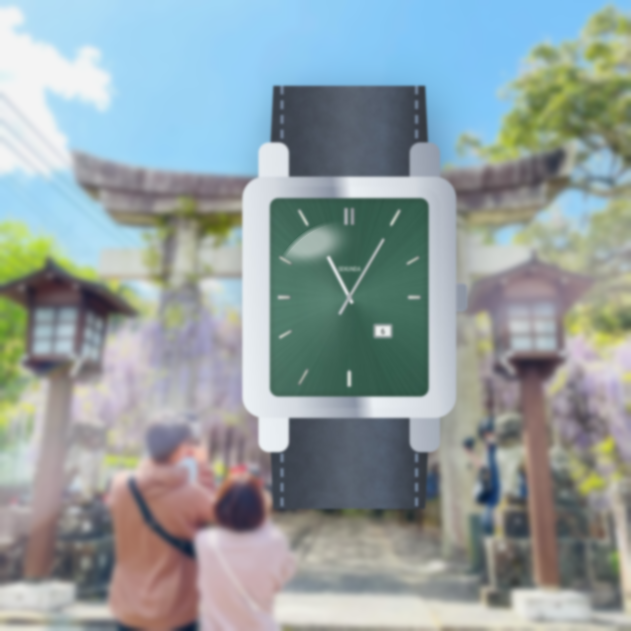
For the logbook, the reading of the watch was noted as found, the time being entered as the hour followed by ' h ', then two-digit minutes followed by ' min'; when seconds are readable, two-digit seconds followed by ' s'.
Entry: 11 h 05 min 05 s
